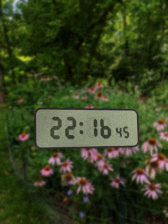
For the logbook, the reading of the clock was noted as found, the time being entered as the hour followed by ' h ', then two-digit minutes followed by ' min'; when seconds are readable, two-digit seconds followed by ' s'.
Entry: 22 h 16 min 45 s
